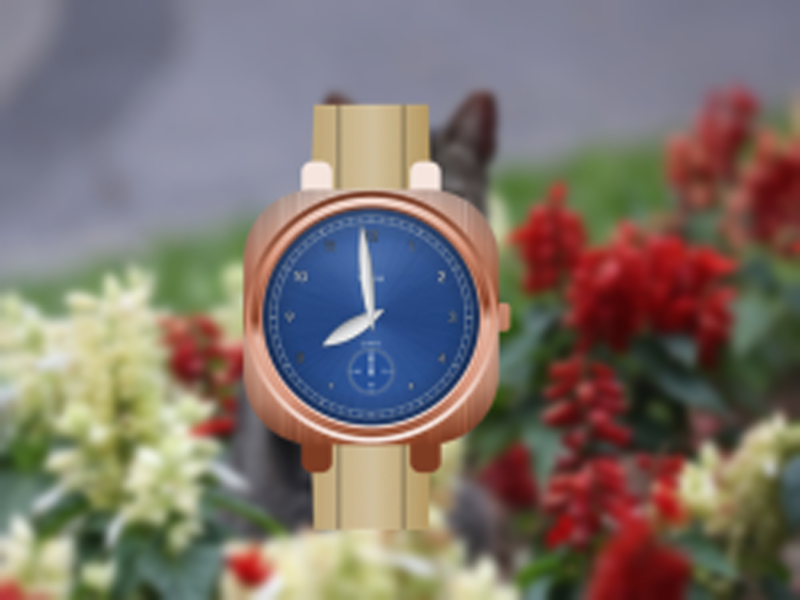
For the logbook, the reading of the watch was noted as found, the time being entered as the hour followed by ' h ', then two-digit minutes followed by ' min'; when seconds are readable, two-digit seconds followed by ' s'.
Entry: 7 h 59 min
